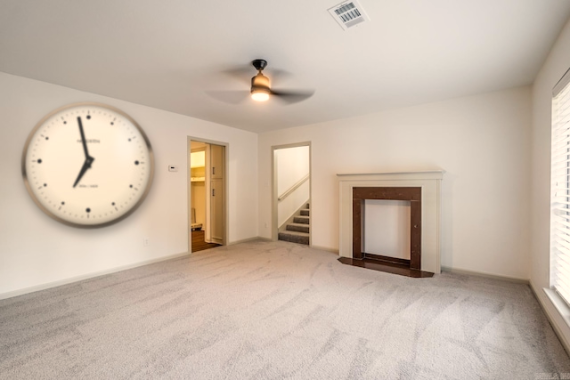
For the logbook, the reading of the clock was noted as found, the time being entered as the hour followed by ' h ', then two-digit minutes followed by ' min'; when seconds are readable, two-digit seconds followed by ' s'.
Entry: 6 h 58 min
